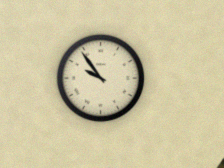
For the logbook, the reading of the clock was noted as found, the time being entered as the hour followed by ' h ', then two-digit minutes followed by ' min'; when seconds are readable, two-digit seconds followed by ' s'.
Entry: 9 h 54 min
